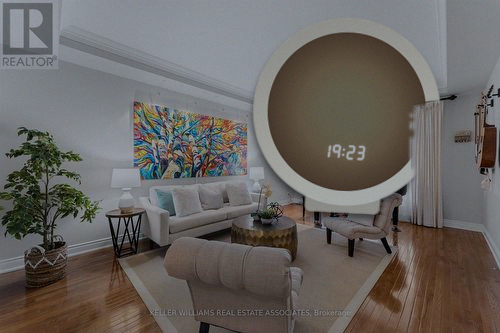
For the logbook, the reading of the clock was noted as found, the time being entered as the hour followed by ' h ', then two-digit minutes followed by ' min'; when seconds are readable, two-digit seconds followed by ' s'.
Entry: 19 h 23 min
